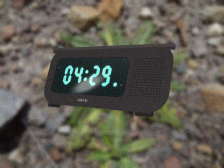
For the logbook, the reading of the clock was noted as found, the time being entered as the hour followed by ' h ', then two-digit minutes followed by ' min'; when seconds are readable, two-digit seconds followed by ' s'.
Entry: 4 h 29 min
